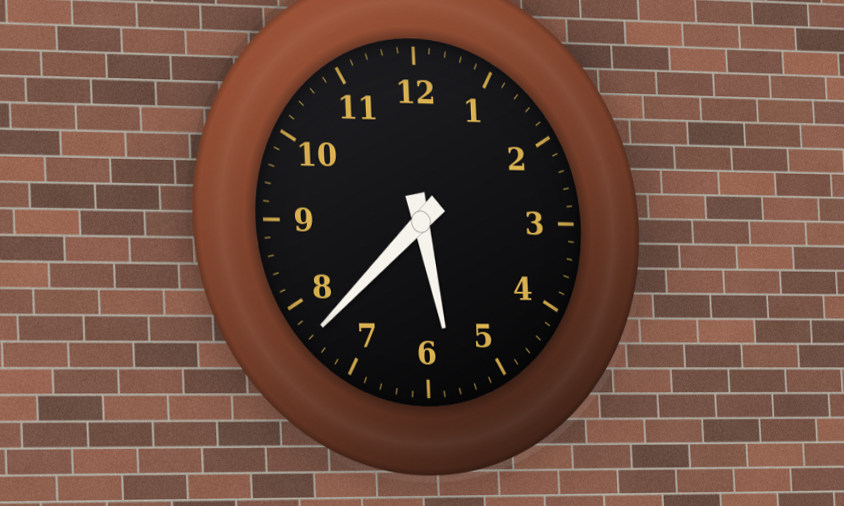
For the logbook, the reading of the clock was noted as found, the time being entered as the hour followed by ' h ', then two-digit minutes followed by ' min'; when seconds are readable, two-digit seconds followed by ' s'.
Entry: 5 h 38 min
